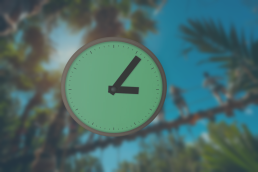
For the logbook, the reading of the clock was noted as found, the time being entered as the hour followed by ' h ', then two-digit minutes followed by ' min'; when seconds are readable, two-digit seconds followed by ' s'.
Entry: 3 h 06 min
